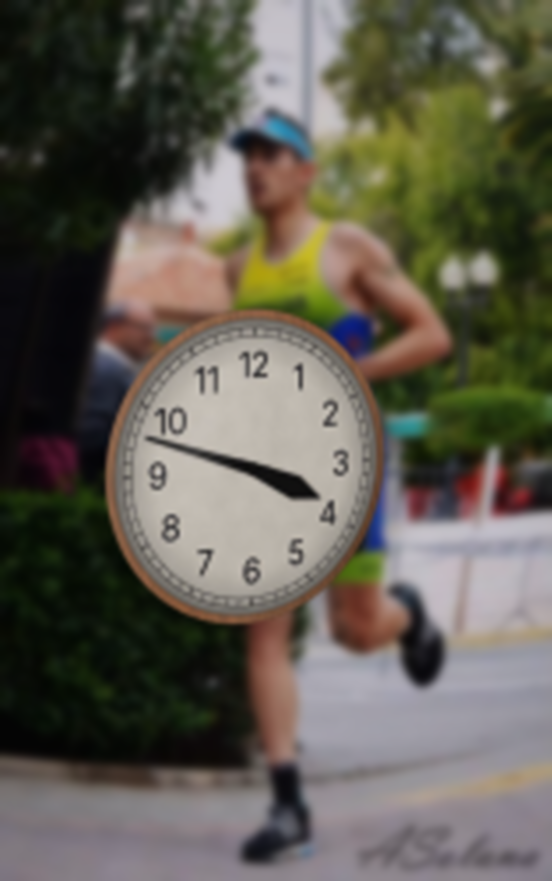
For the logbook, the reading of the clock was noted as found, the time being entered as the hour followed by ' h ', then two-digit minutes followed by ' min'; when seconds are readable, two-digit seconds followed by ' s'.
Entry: 3 h 48 min
